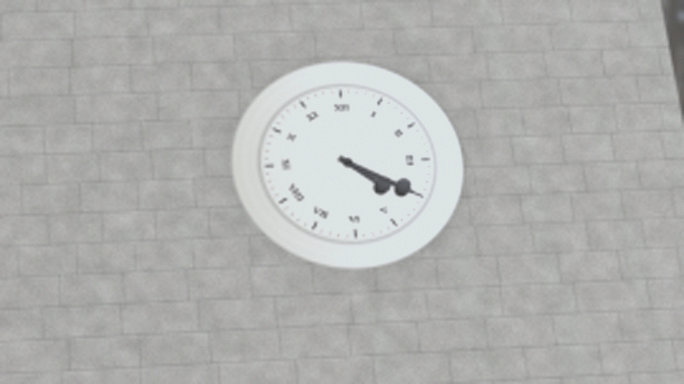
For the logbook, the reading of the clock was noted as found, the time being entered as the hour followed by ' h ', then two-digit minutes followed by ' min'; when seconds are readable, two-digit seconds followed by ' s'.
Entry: 4 h 20 min
